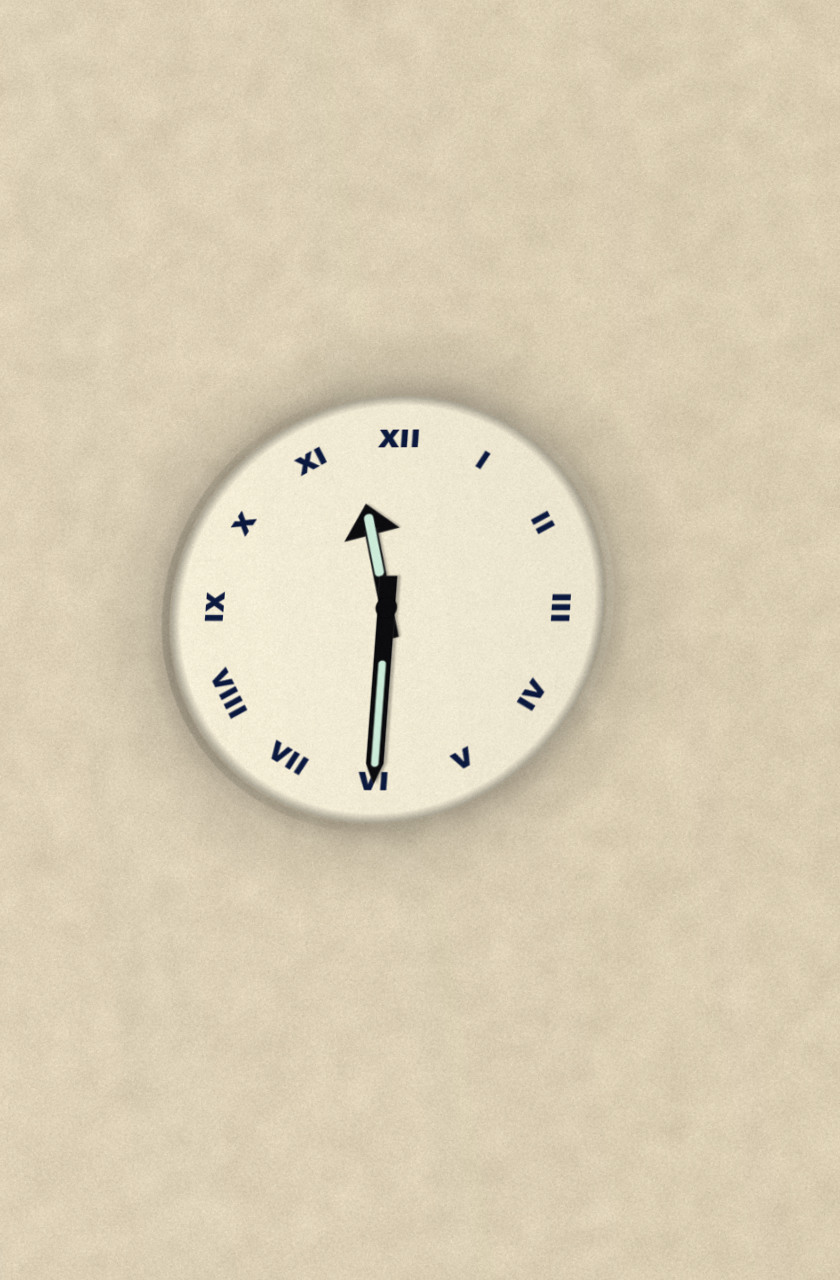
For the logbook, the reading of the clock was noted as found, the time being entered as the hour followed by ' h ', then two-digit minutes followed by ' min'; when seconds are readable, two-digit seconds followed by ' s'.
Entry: 11 h 30 min
